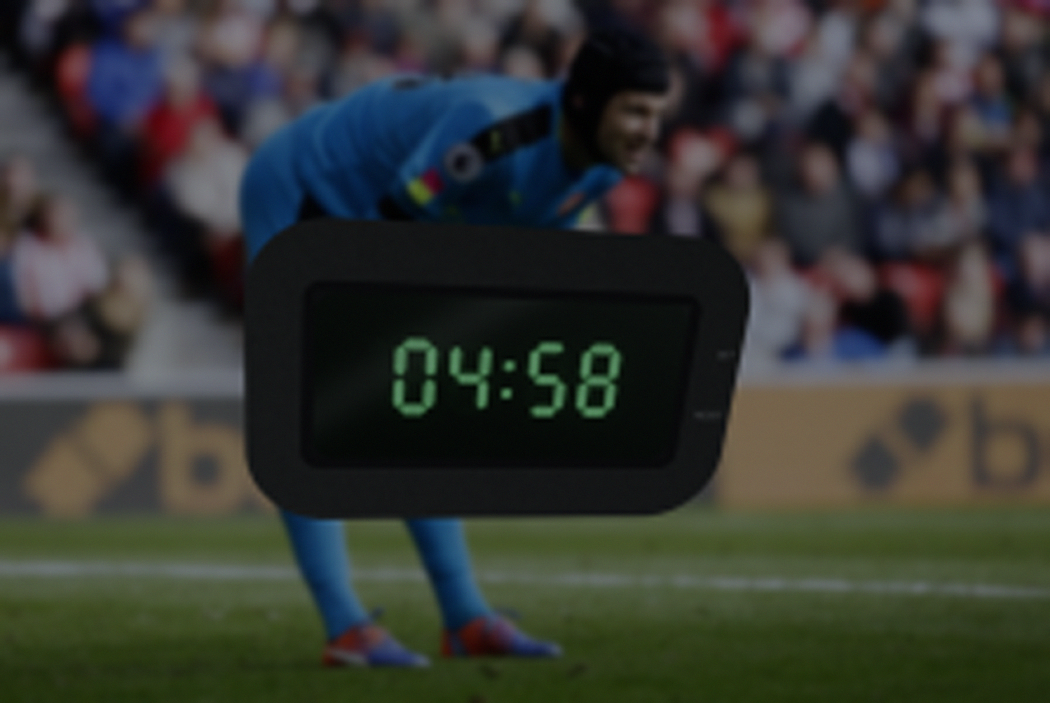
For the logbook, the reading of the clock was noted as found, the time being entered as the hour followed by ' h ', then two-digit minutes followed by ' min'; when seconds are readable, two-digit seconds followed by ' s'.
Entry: 4 h 58 min
